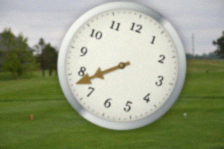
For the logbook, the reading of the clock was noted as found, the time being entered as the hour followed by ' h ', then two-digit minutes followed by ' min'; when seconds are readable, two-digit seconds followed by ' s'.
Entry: 7 h 38 min
